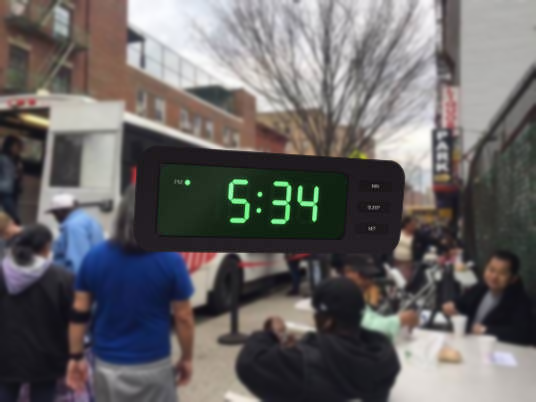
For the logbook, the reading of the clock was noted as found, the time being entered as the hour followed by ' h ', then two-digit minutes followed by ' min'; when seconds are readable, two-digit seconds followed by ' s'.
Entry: 5 h 34 min
